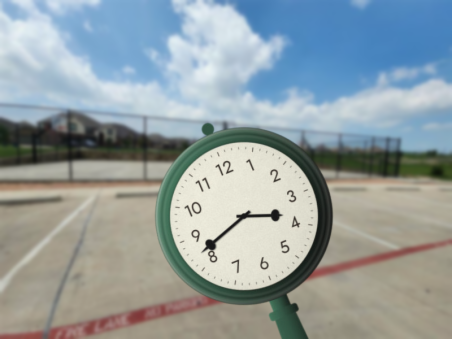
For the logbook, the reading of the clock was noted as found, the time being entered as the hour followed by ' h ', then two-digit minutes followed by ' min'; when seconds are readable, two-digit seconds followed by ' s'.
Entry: 3 h 42 min
